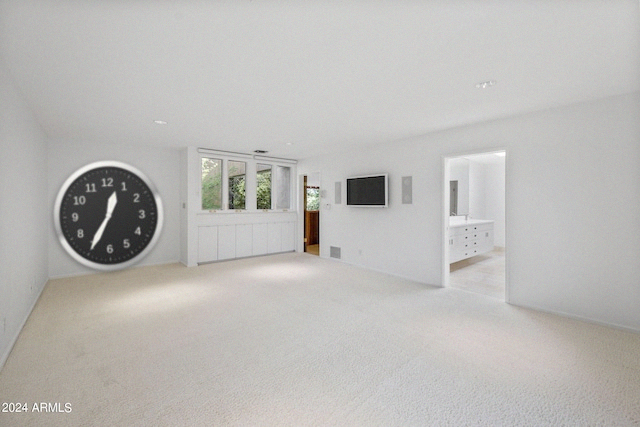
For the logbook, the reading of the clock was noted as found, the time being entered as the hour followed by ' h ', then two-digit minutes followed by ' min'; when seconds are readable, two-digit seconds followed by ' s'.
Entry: 12 h 35 min
